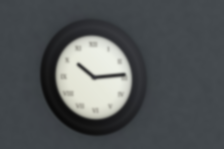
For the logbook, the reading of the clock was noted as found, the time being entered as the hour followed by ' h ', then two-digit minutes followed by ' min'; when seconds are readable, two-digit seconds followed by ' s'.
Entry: 10 h 14 min
